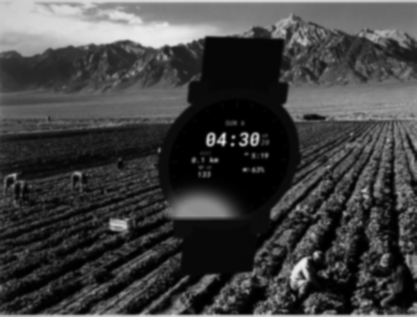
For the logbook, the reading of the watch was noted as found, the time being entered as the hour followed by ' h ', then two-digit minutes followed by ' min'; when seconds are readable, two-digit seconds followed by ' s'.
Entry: 4 h 30 min
